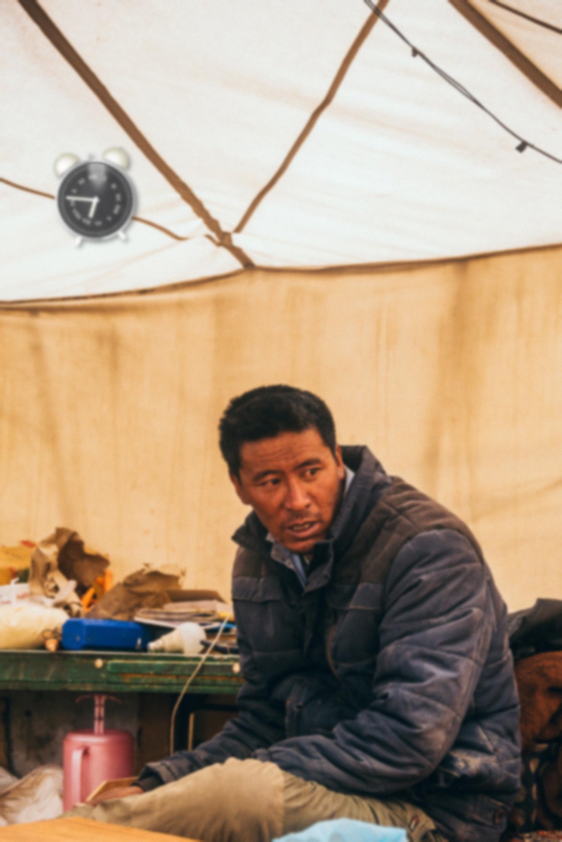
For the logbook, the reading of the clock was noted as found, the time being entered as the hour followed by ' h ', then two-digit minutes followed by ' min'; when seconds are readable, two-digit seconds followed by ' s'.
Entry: 6 h 47 min
